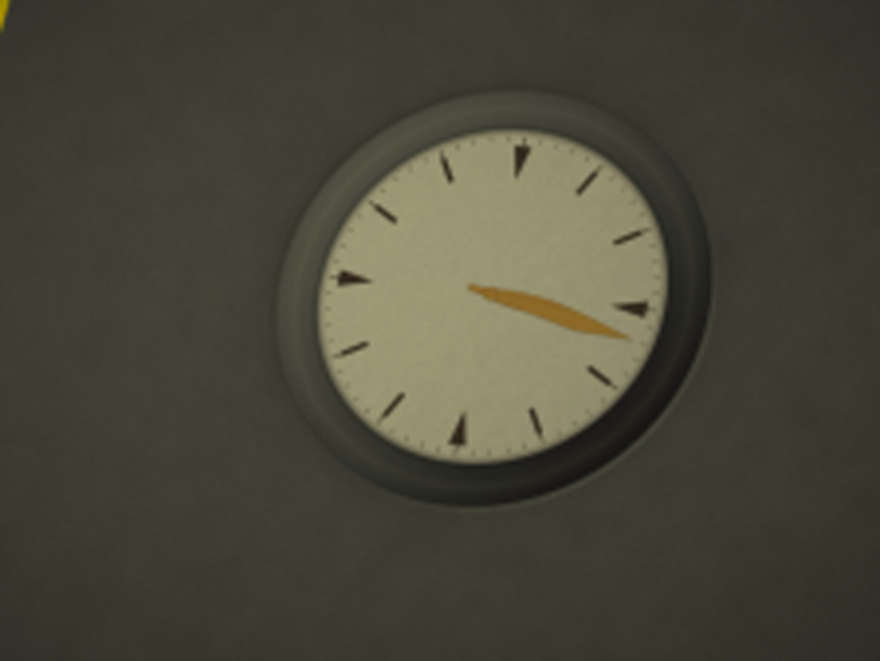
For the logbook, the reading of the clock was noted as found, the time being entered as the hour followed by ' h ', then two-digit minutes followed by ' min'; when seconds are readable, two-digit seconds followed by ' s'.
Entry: 3 h 17 min
